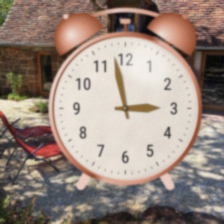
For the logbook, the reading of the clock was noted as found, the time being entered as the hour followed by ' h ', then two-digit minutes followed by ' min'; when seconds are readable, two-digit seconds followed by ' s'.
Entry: 2 h 58 min
